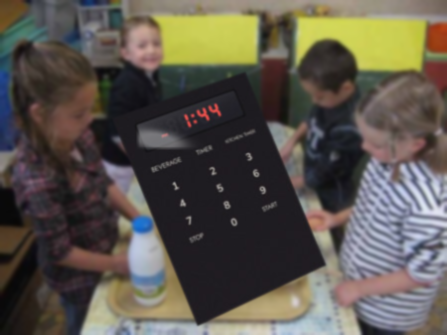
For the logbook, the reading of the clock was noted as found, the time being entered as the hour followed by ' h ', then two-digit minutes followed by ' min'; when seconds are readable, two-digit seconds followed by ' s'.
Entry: 1 h 44 min
